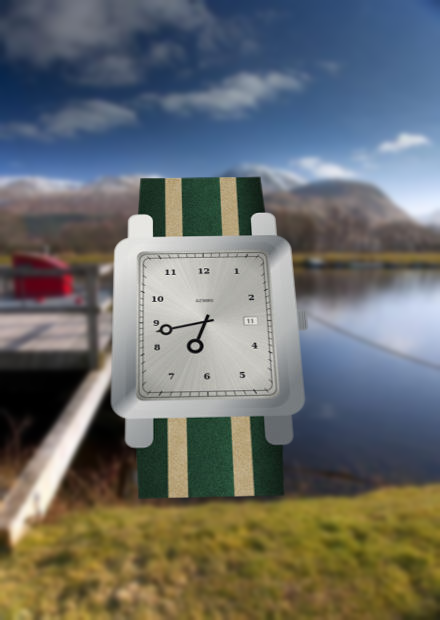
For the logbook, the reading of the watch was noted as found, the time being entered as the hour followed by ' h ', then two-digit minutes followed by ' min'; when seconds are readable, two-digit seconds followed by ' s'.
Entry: 6 h 43 min
